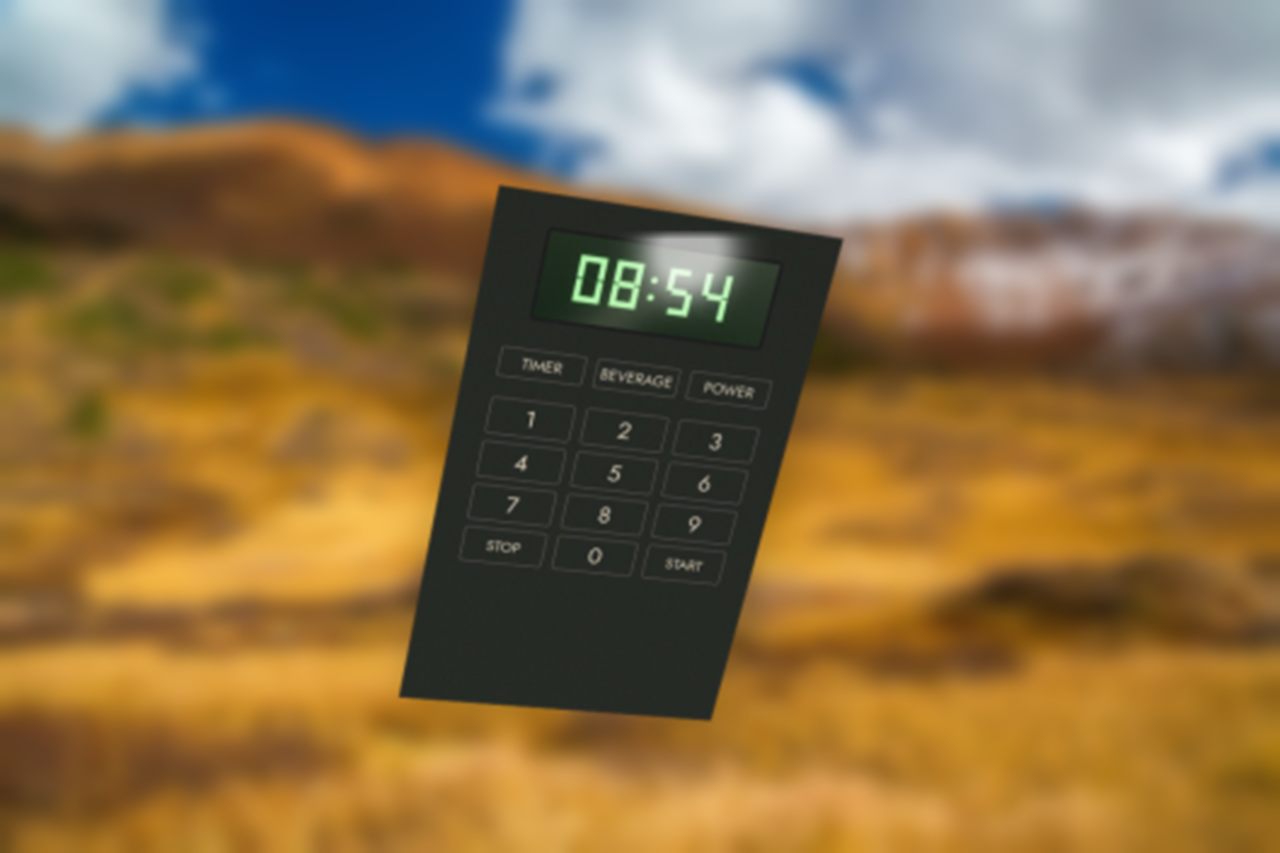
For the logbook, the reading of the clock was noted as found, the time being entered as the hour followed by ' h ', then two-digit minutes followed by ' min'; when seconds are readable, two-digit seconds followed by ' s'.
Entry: 8 h 54 min
